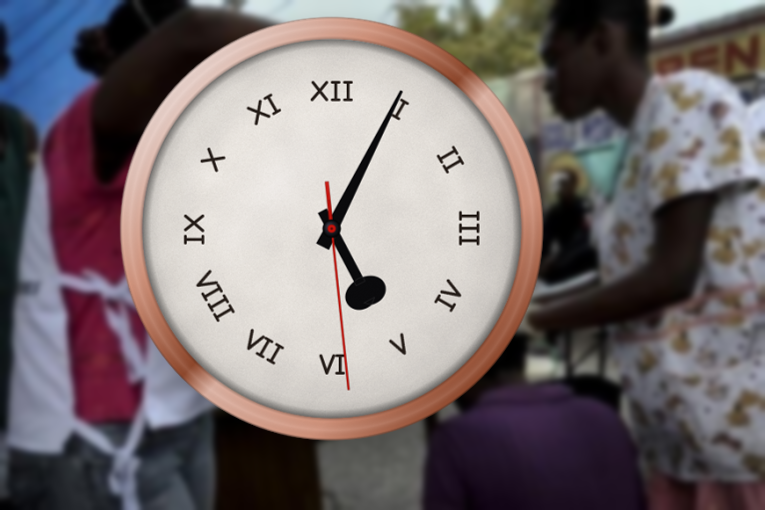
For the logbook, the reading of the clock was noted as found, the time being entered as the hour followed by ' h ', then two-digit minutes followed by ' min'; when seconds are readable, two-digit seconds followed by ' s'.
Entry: 5 h 04 min 29 s
